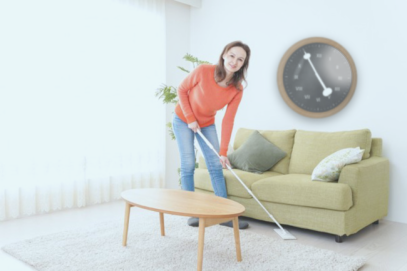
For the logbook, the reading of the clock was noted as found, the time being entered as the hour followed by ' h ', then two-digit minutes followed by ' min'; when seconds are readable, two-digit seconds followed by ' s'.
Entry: 4 h 55 min
